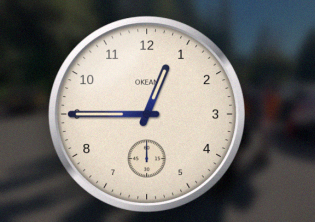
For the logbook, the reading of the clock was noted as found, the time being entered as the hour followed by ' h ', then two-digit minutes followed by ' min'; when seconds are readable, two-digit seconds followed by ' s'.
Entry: 12 h 45 min
